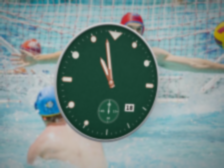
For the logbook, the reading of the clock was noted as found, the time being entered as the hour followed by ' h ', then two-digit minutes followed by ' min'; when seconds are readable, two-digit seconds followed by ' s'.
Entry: 10 h 58 min
